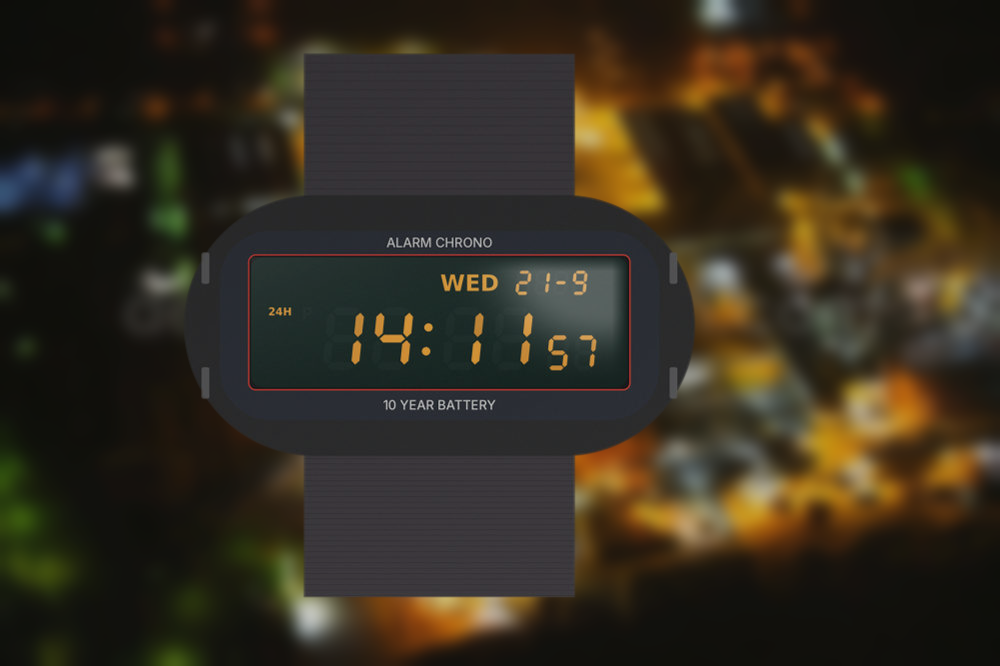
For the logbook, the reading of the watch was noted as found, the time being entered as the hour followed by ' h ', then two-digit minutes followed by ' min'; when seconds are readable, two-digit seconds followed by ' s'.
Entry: 14 h 11 min 57 s
